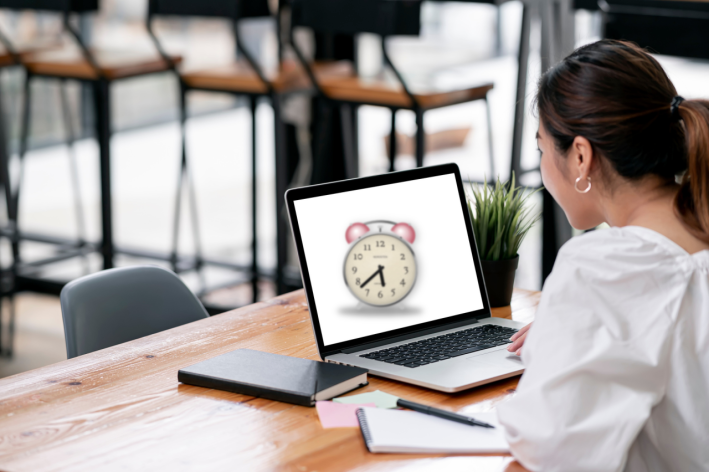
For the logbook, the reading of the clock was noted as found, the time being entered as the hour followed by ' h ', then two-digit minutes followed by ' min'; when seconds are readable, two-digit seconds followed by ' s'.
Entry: 5 h 38 min
